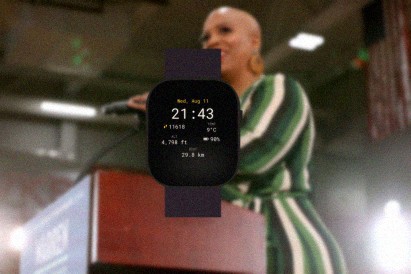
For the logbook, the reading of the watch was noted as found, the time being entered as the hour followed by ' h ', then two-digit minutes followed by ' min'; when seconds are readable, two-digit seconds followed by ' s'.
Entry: 21 h 43 min
